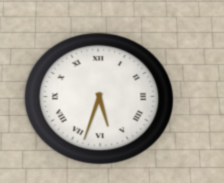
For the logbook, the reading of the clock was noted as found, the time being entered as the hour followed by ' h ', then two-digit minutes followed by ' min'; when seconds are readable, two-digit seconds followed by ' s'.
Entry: 5 h 33 min
